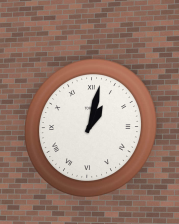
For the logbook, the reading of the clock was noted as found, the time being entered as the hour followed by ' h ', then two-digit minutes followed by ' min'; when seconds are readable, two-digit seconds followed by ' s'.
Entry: 1 h 02 min
